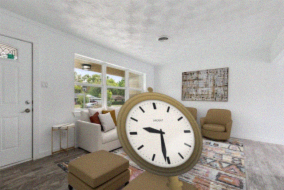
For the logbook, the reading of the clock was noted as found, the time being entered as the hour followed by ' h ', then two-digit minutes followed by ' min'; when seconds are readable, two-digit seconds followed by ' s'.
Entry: 9 h 31 min
